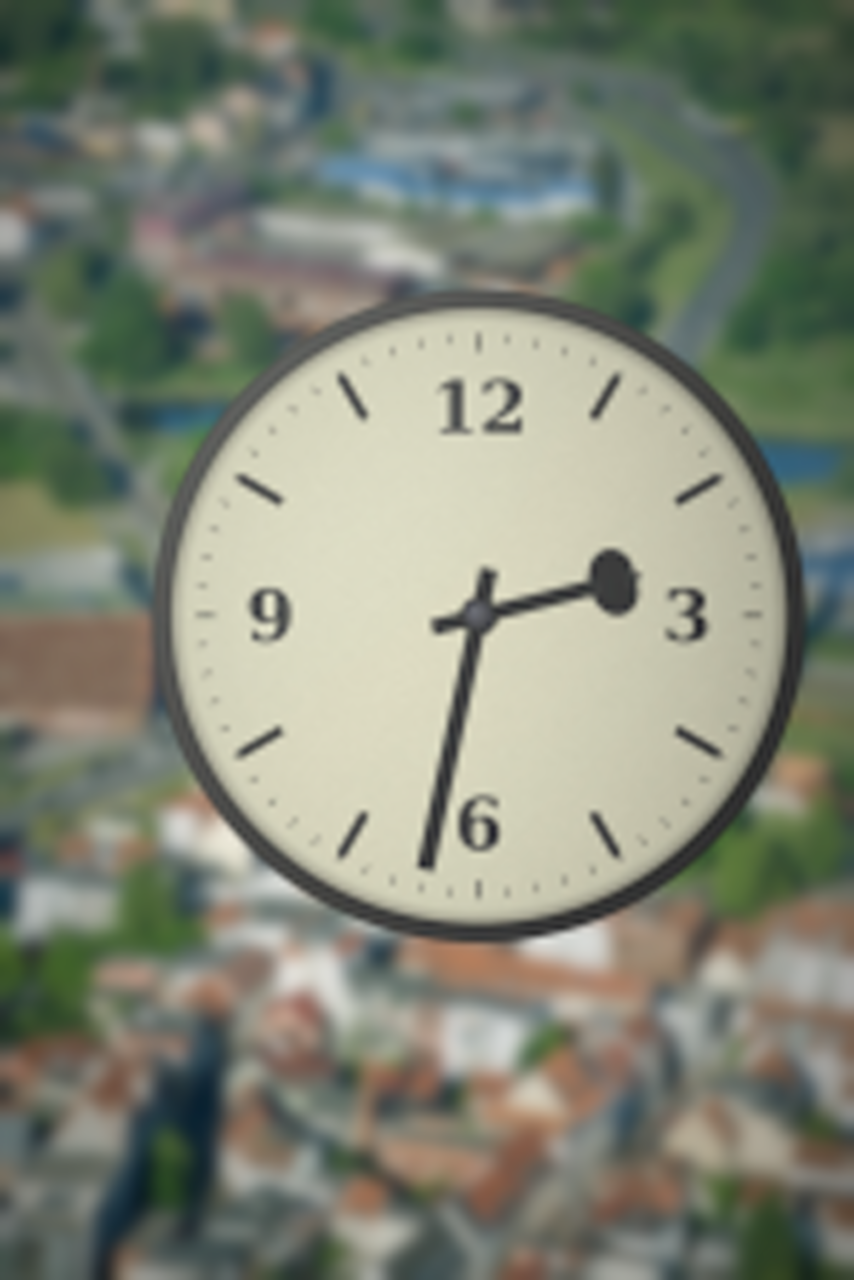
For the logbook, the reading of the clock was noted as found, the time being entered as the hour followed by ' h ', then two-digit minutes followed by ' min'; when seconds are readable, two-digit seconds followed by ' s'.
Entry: 2 h 32 min
